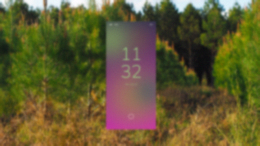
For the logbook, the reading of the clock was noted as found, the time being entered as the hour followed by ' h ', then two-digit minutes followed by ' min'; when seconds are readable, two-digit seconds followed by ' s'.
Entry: 11 h 32 min
